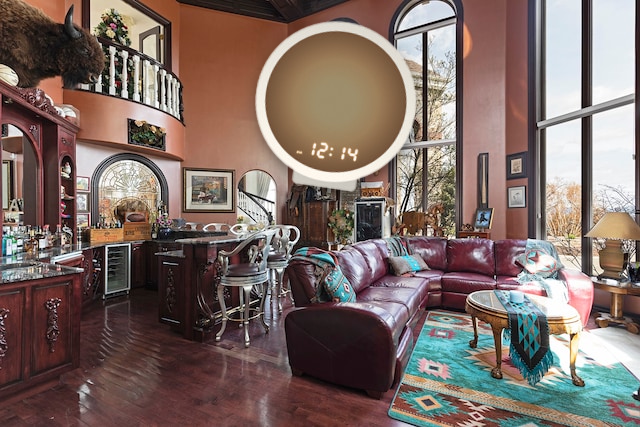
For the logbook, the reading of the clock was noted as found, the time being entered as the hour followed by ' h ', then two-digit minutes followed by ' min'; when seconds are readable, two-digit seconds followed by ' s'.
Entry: 12 h 14 min
